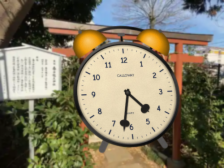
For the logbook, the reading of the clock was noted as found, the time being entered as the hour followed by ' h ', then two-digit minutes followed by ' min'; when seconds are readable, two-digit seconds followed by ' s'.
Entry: 4 h 32 min
